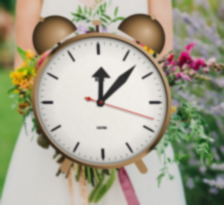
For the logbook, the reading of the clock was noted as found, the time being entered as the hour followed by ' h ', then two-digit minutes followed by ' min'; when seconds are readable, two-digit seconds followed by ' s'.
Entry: 12 h 07 min 18 s
